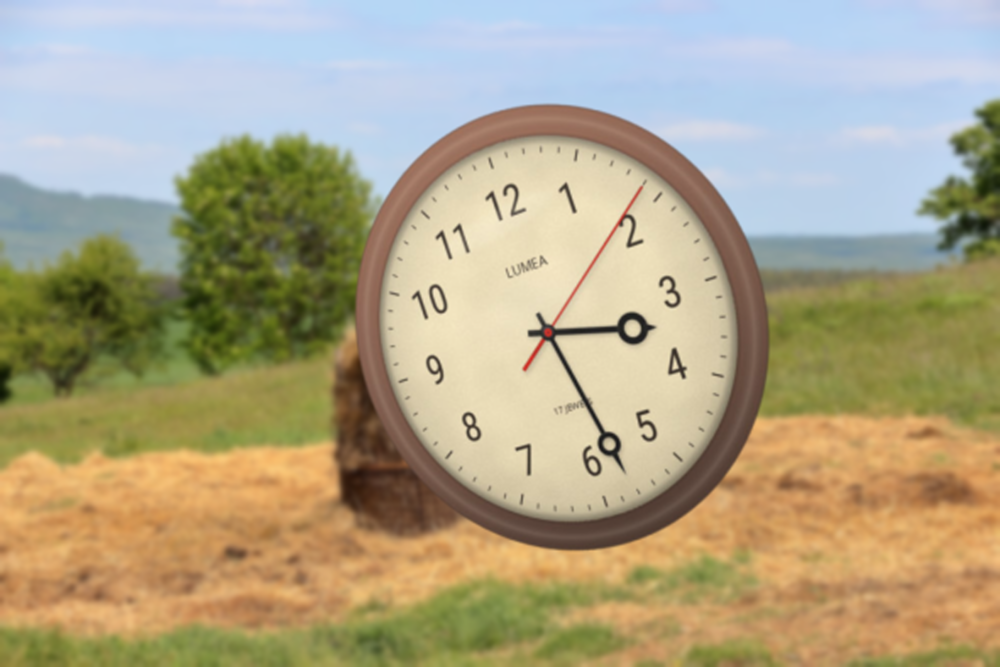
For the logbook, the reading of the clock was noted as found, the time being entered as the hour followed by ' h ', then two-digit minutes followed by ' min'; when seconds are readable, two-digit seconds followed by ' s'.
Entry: 3 h 28 min 09 s
